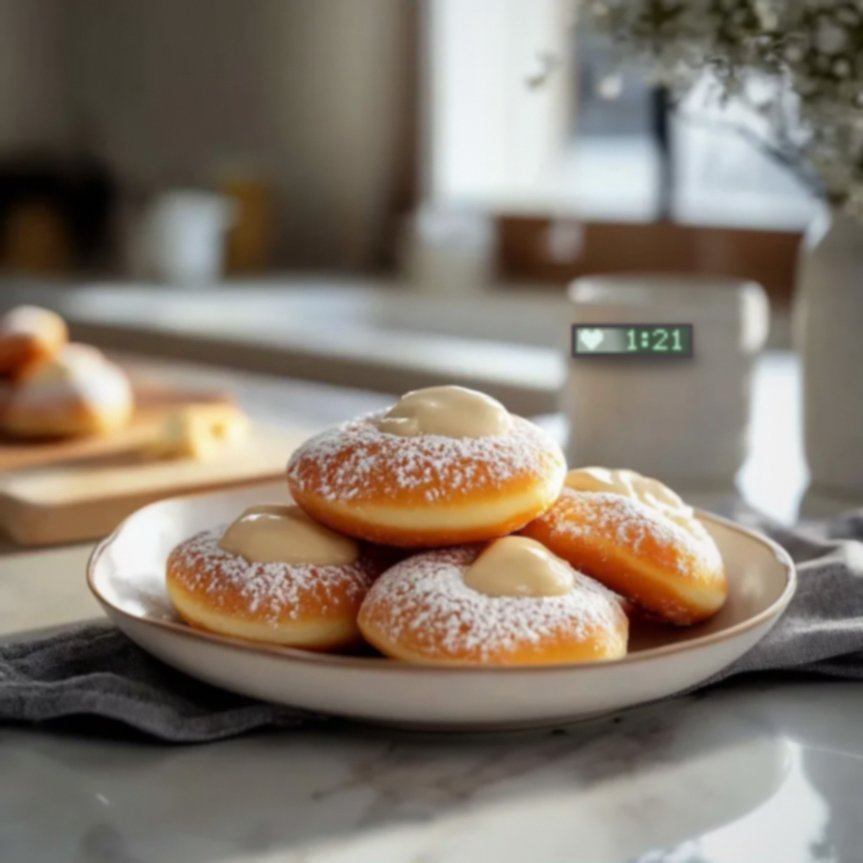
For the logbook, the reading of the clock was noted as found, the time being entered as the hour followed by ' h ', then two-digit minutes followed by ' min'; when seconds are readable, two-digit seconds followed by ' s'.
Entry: 1 h 21 min
